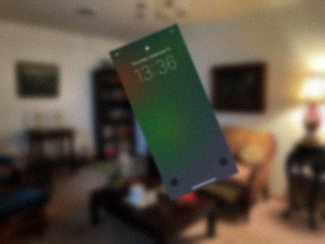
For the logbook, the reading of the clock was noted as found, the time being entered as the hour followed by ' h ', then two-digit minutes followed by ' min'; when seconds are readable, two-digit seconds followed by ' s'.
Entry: 13 h 36 min
